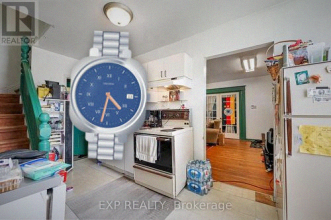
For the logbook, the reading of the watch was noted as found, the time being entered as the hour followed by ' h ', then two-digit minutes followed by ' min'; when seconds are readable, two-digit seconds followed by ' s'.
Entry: 4 h 32 min
